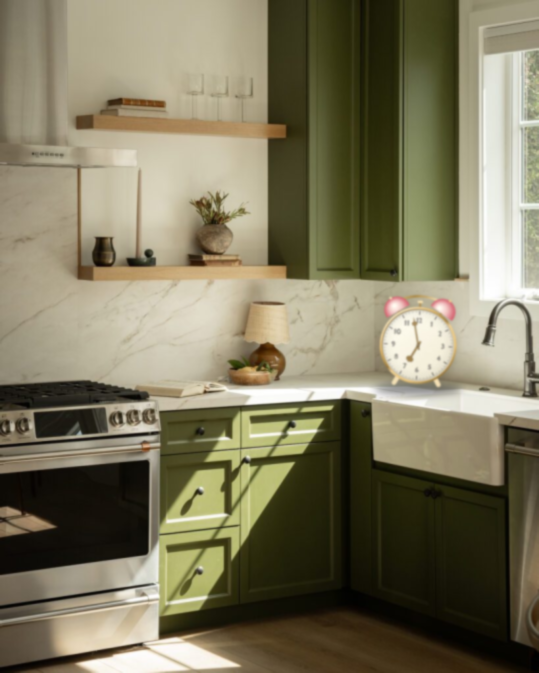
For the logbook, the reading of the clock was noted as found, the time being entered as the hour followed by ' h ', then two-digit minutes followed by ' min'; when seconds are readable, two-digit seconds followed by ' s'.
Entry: 6 h 58 min
